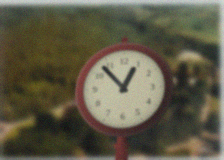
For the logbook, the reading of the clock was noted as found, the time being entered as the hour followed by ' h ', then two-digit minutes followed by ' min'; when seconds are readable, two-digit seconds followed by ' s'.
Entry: 12 h 53 min
